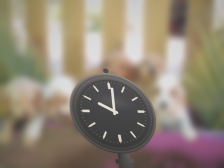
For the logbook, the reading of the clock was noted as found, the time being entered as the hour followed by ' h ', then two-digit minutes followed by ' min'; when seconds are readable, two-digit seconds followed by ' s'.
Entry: 10 h 01 min
